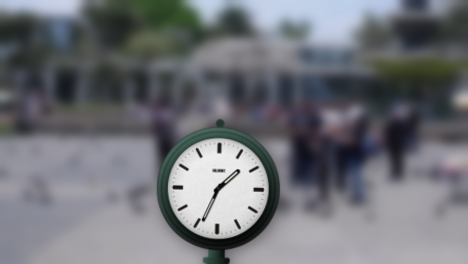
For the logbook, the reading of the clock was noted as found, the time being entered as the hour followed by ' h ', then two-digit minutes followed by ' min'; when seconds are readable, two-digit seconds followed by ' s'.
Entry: 1 h 34 min
